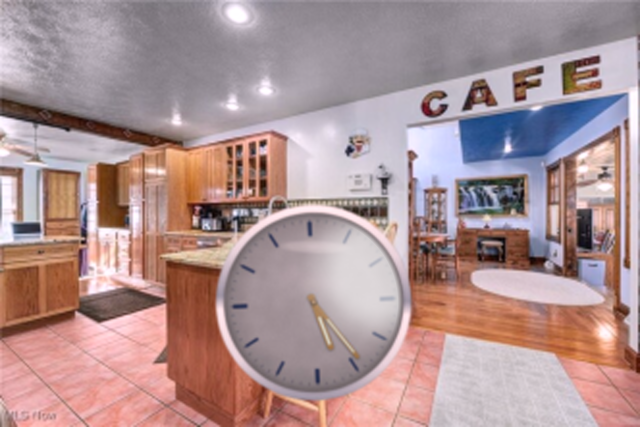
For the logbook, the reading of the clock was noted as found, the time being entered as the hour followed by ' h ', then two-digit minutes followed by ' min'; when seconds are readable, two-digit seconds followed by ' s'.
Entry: 5 h 24 min
